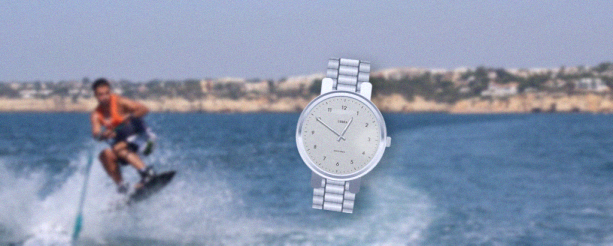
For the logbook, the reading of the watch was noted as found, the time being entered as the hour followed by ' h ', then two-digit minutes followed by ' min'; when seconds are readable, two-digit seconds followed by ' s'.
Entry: 12 h 50 min
